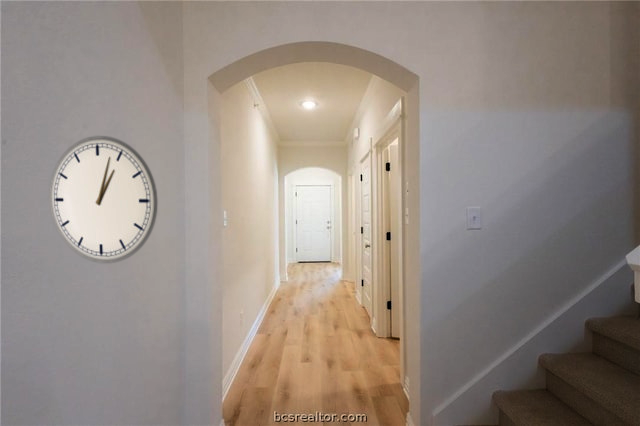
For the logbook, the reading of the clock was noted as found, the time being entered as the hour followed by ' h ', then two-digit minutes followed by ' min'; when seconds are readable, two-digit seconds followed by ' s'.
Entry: 1 h 03 min
